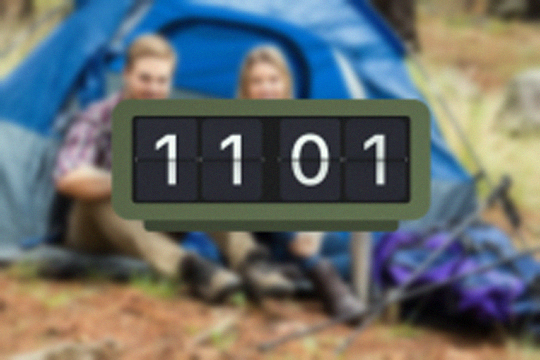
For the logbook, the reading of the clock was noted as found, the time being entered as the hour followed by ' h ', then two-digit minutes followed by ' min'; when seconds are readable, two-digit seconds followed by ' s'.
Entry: 11 h 01 min
